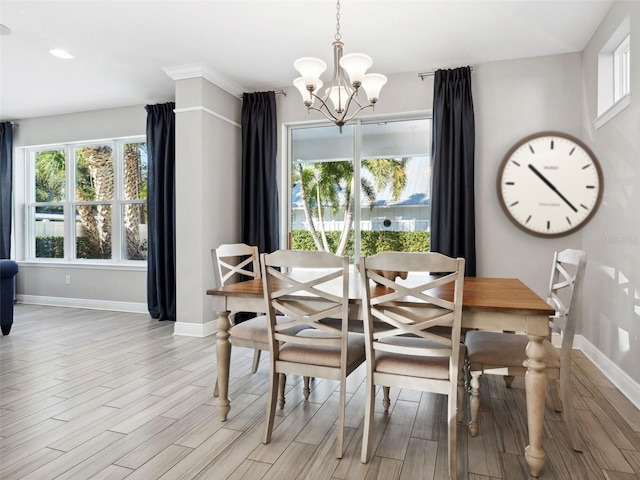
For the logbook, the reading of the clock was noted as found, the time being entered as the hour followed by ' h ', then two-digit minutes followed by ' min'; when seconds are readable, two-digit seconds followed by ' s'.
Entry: 10 h 22 min
